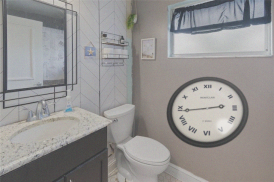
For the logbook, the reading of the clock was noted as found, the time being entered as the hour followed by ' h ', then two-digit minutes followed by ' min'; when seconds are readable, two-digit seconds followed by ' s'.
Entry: 2 h 44 min
